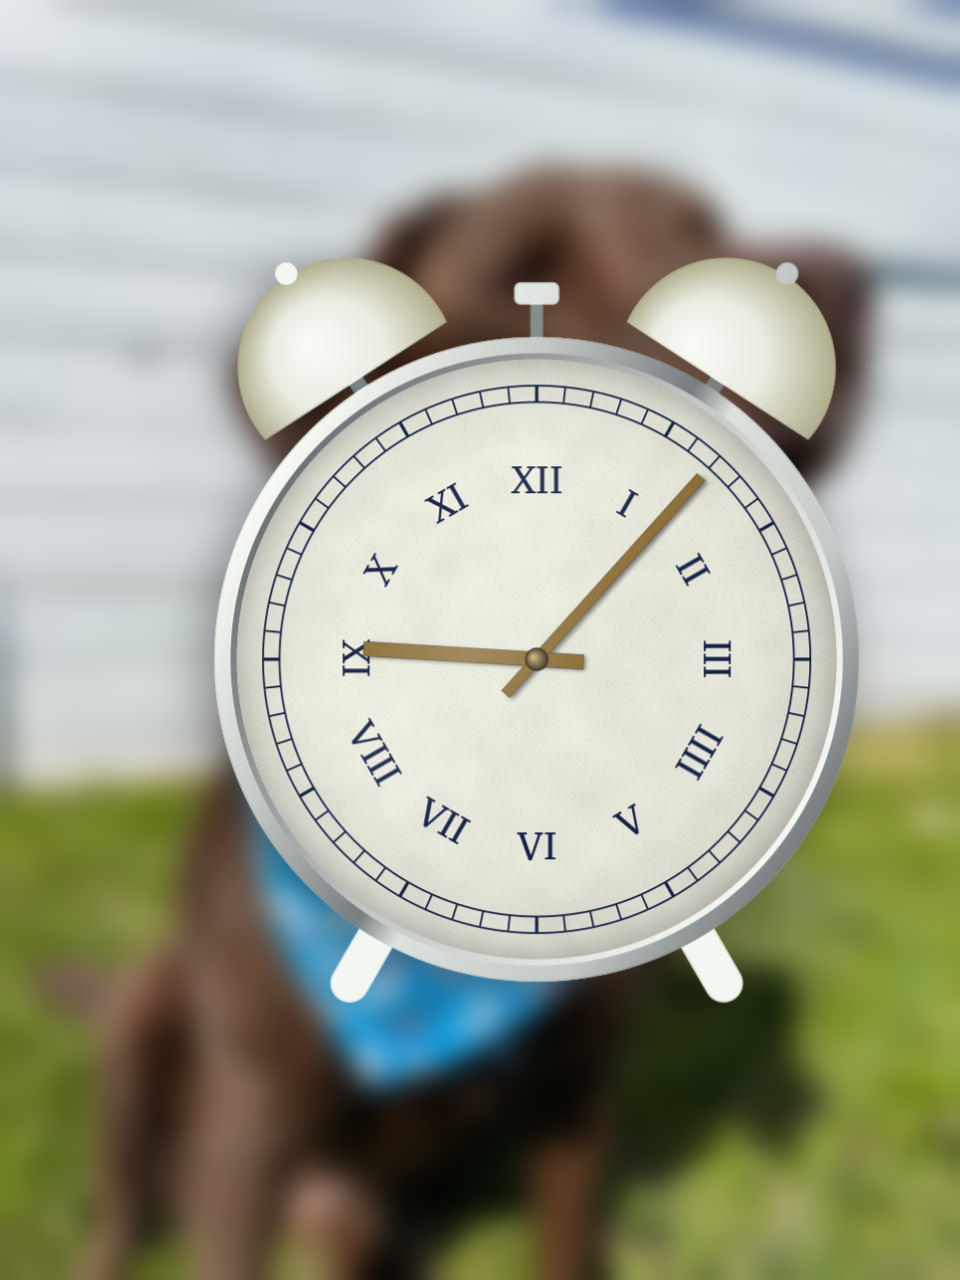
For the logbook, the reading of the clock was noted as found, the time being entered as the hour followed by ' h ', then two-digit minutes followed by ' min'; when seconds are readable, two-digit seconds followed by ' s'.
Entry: 9 h 07 min
